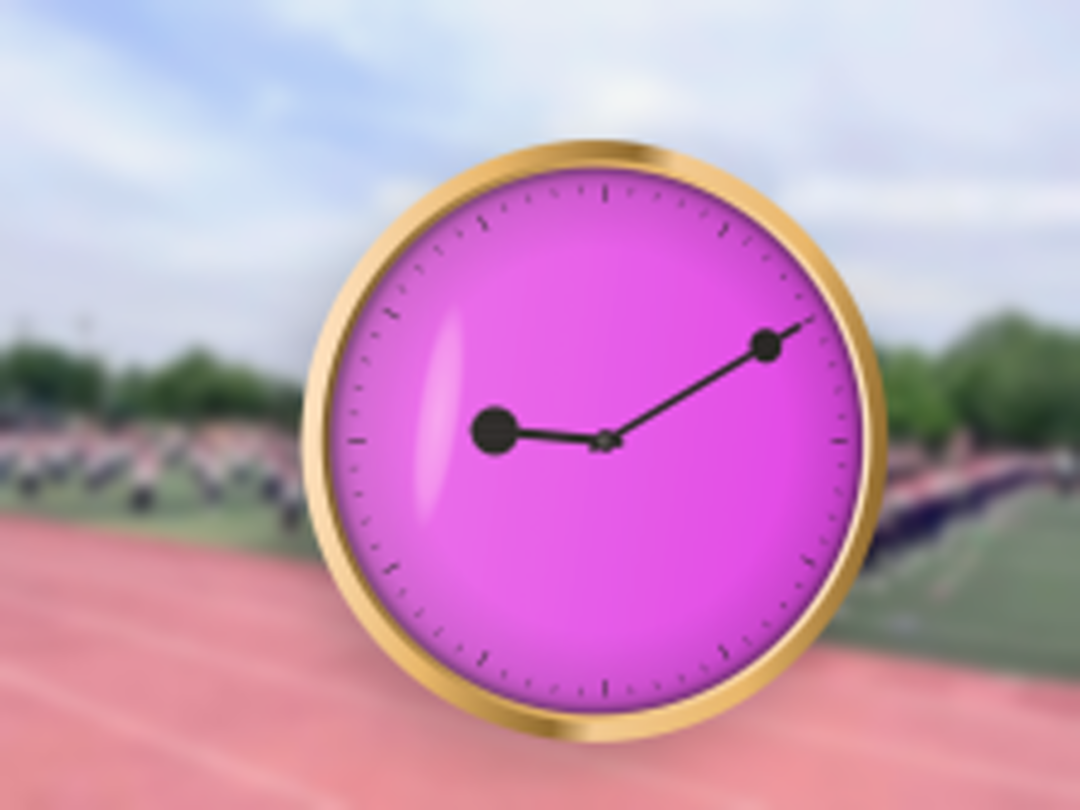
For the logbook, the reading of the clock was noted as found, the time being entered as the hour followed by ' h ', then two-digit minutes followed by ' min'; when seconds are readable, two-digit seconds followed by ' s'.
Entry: 9 h 10 min
